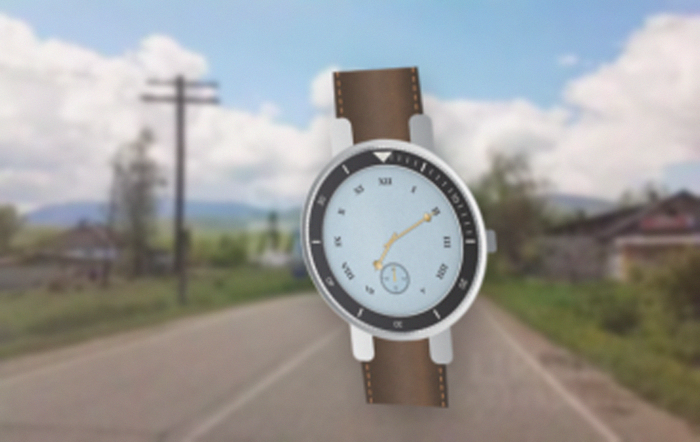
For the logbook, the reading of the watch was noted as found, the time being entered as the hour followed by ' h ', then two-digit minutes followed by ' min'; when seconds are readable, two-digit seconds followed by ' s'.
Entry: 7 h 10 min
